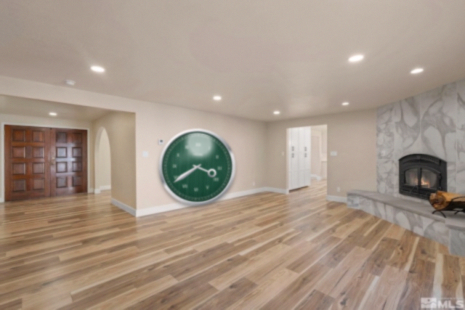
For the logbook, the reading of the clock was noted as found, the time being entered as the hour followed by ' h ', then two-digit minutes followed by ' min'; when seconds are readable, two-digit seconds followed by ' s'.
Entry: 3 h 39 min
